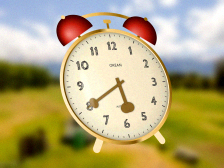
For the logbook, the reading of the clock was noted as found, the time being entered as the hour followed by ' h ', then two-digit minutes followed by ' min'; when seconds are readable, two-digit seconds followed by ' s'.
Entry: 5 h 40 min
